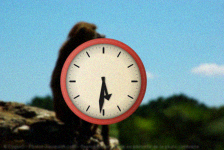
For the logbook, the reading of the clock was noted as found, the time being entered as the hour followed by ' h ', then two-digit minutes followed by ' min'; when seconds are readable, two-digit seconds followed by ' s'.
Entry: 5 h 31 min
